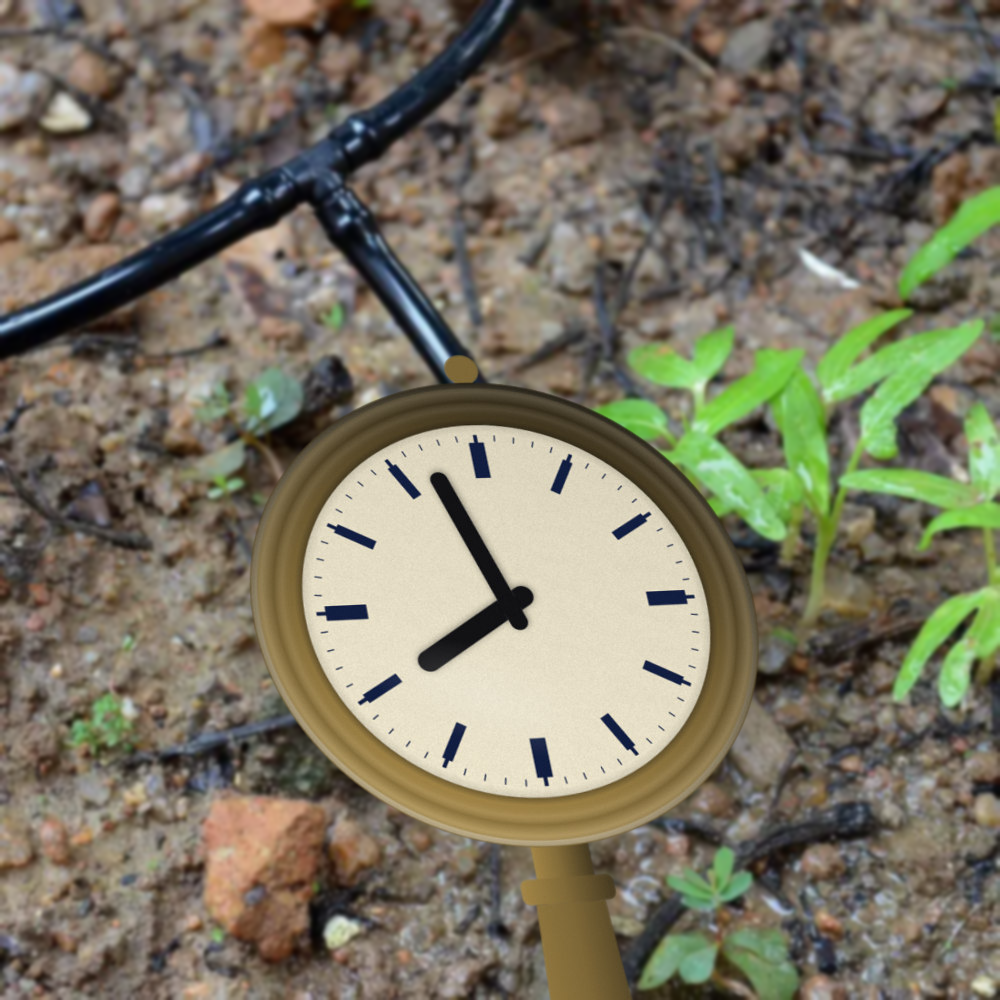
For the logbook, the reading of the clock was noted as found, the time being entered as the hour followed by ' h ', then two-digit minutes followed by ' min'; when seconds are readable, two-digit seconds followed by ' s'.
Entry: 7 h 57 min
